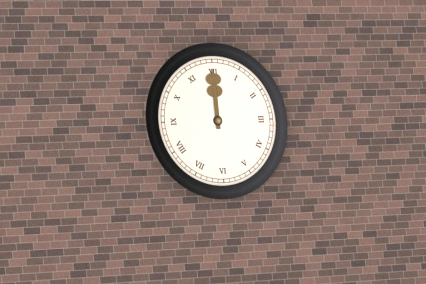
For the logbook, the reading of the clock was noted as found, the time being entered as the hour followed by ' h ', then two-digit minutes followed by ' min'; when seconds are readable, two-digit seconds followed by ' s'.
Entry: 12 h 00 min
